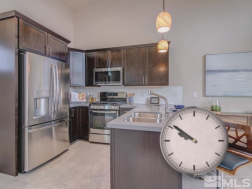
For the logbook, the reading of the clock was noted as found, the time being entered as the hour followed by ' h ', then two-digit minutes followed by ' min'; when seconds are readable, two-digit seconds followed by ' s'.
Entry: 9 h 51 min
